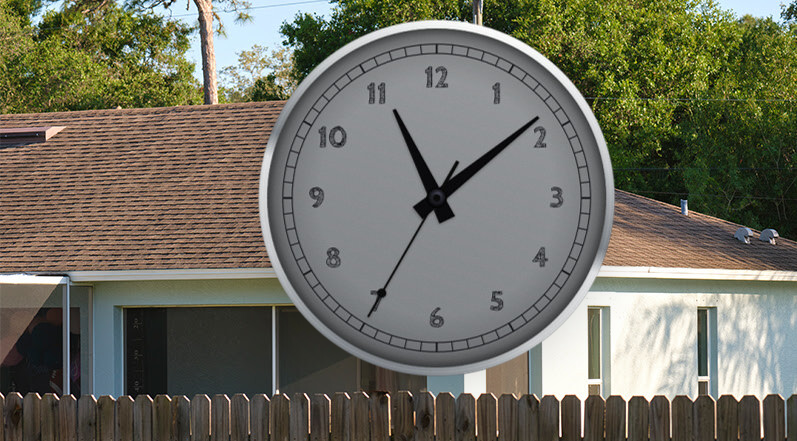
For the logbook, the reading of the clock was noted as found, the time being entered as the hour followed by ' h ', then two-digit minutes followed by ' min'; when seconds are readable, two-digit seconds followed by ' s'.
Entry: 11 h 08 min 35 s
